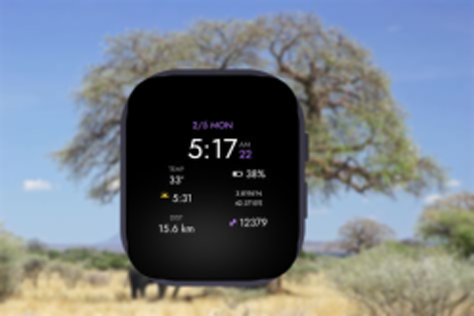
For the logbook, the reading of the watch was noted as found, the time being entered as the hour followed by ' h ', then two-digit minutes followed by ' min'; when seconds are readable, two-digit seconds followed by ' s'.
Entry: 5 h 17 min
